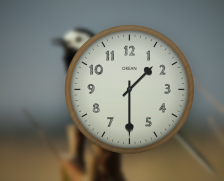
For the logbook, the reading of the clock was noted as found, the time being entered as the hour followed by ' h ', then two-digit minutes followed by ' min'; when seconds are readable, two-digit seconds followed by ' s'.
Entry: 1 h 30 min
